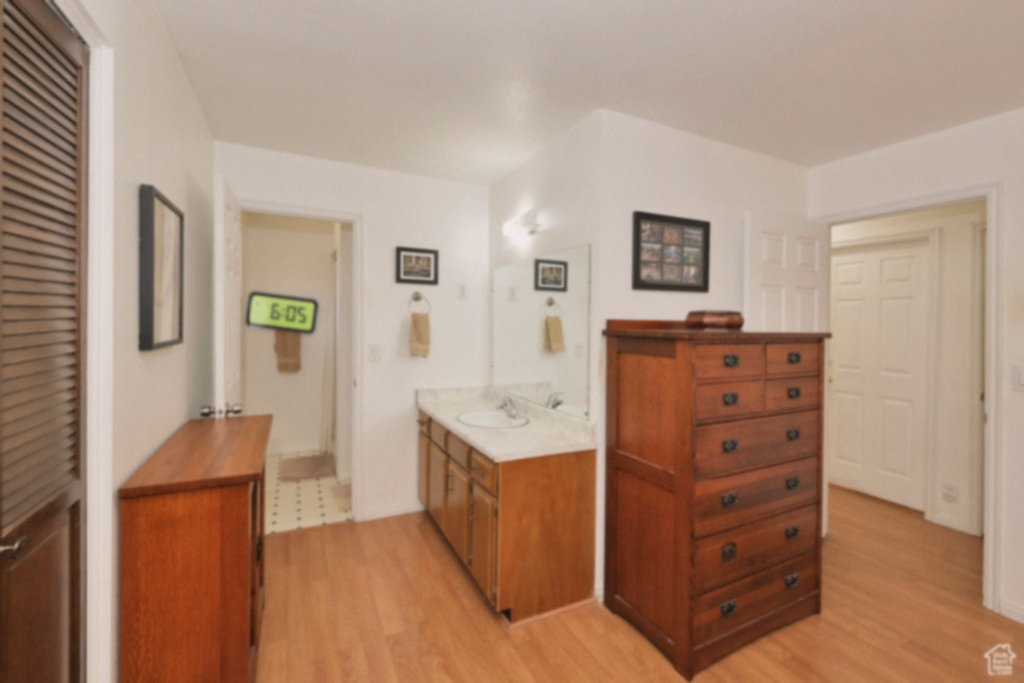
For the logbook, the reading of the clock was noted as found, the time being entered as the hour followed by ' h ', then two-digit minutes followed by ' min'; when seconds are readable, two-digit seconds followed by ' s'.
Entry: 6 h 05 min
